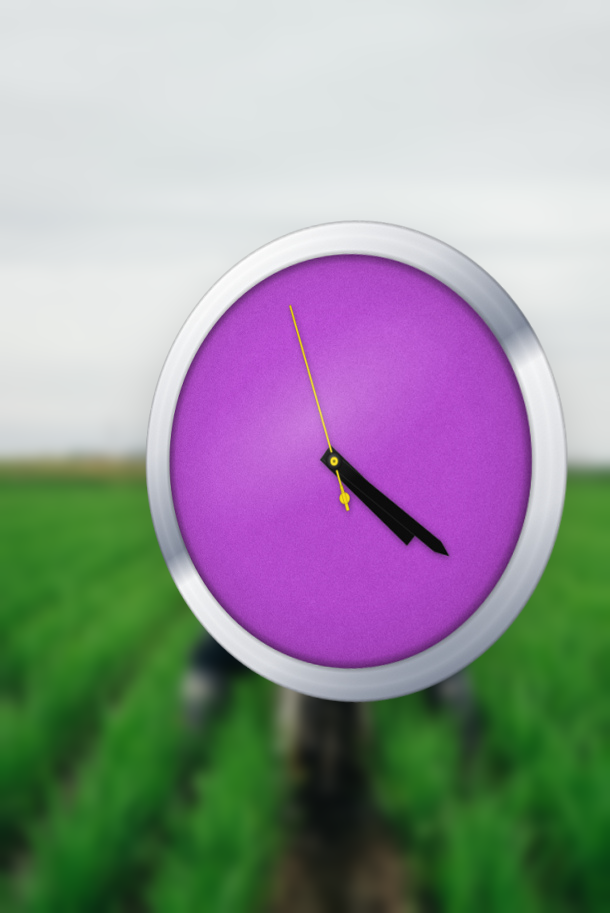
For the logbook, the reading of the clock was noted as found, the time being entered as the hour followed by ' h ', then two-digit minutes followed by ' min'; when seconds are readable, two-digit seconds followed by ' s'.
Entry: 4 h 20 min 57 s
